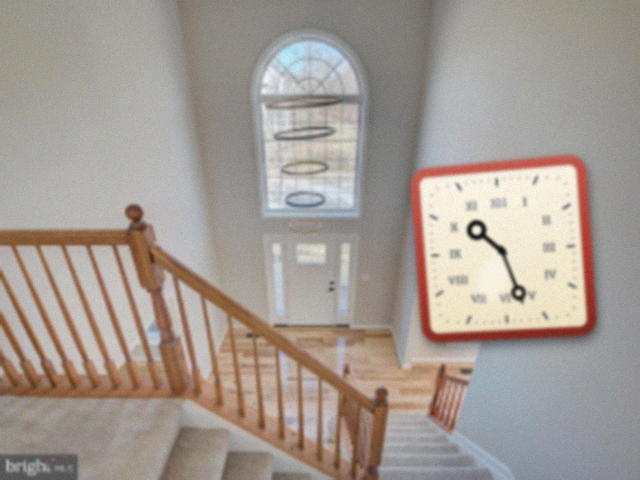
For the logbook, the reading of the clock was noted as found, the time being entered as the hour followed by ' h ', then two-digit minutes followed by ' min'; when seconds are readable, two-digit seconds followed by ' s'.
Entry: 10 h 27 min
